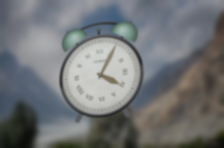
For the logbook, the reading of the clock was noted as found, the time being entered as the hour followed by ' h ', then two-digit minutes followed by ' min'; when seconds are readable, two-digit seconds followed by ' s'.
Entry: 4 h 05 min
